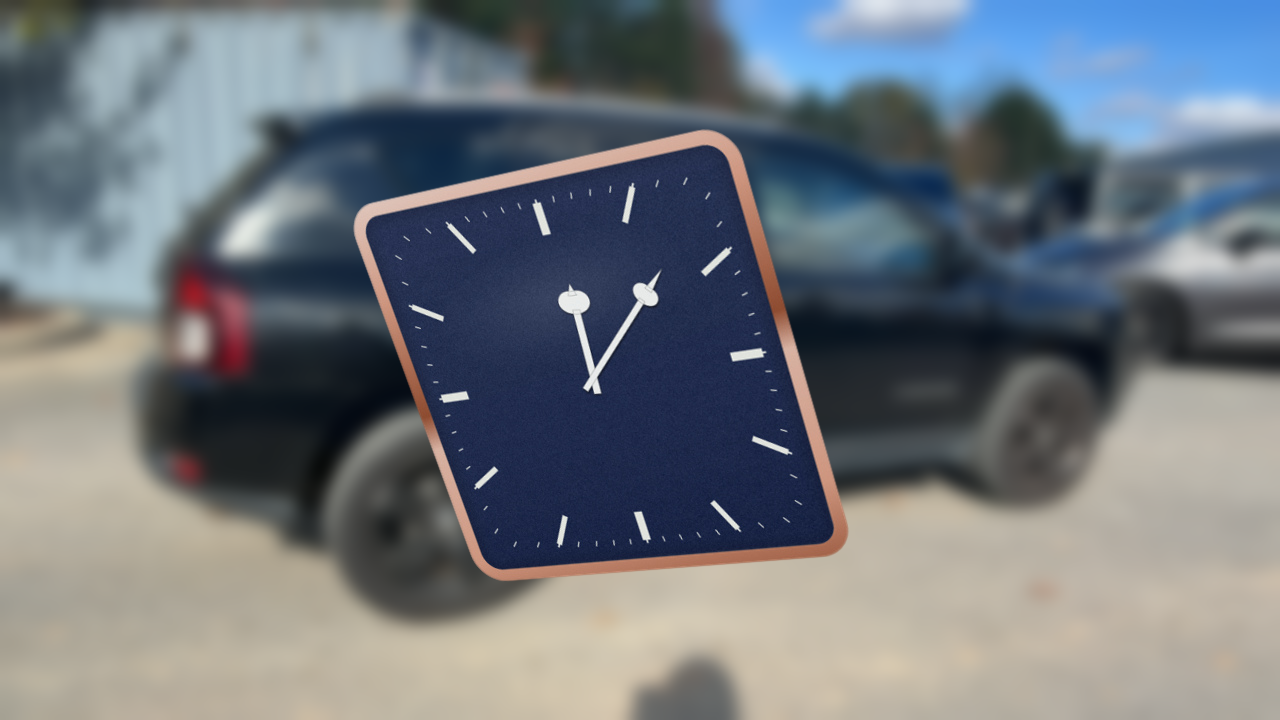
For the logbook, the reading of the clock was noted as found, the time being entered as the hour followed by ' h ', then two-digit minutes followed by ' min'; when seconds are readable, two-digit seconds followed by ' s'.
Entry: 12 h 08 min
